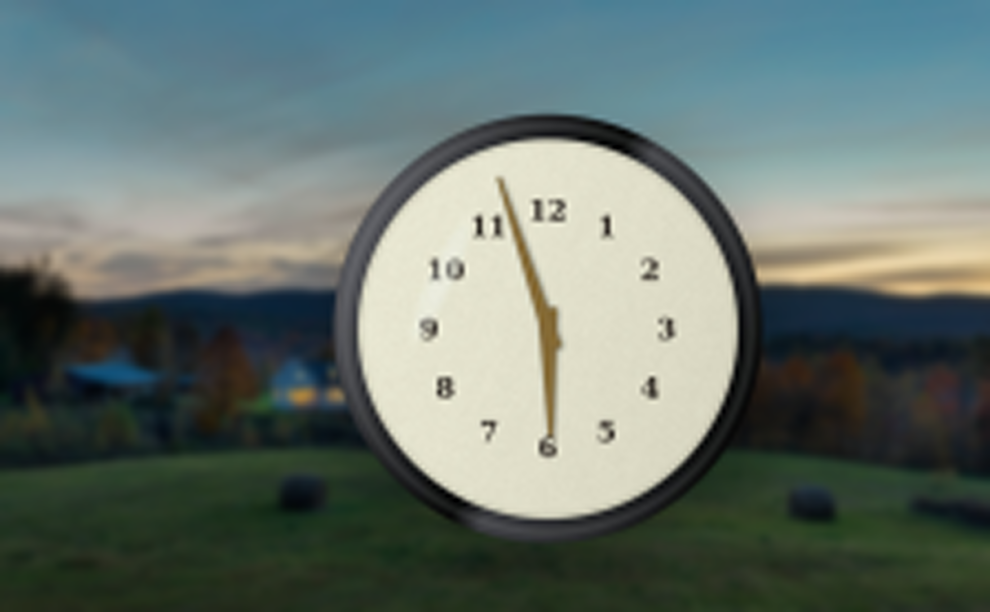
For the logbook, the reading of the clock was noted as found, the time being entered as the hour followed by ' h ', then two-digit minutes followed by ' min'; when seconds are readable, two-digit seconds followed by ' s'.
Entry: 5 h 57 min
